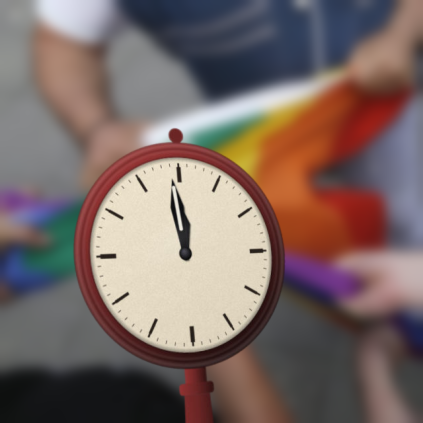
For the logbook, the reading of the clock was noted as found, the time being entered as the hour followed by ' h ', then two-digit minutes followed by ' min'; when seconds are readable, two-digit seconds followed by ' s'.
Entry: 11 h 59 min
